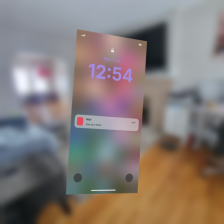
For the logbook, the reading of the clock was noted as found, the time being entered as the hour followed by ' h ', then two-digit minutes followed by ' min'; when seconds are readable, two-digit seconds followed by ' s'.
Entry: 12 h 54 min
